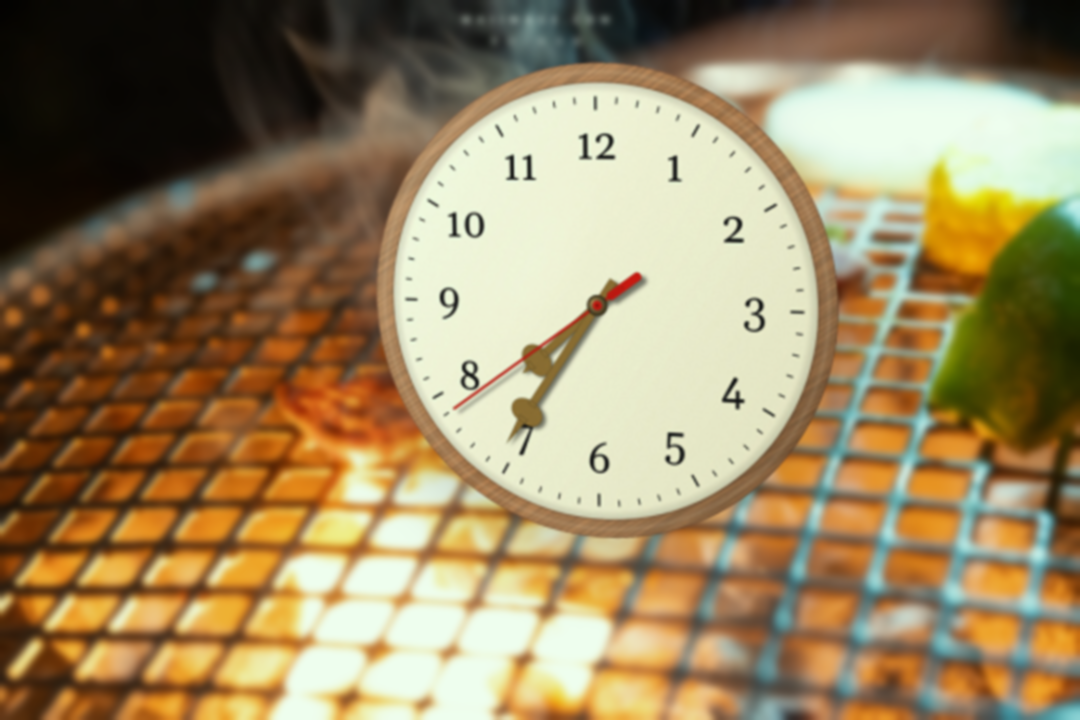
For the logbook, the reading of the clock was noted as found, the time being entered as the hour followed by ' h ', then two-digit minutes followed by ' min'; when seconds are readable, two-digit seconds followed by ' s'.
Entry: 7 h 35 min 39 s
